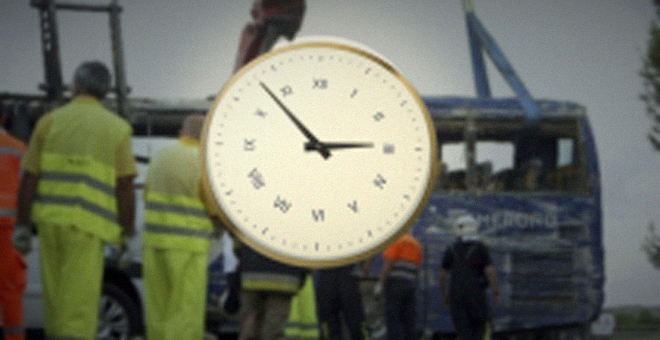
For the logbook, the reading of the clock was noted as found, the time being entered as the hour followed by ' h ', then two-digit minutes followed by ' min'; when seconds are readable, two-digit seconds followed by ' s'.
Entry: 2 h 53 min
